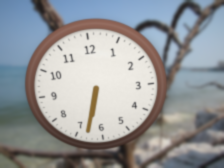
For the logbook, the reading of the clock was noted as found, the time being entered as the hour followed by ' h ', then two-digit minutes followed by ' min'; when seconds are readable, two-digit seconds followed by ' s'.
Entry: 6 h 33 min
